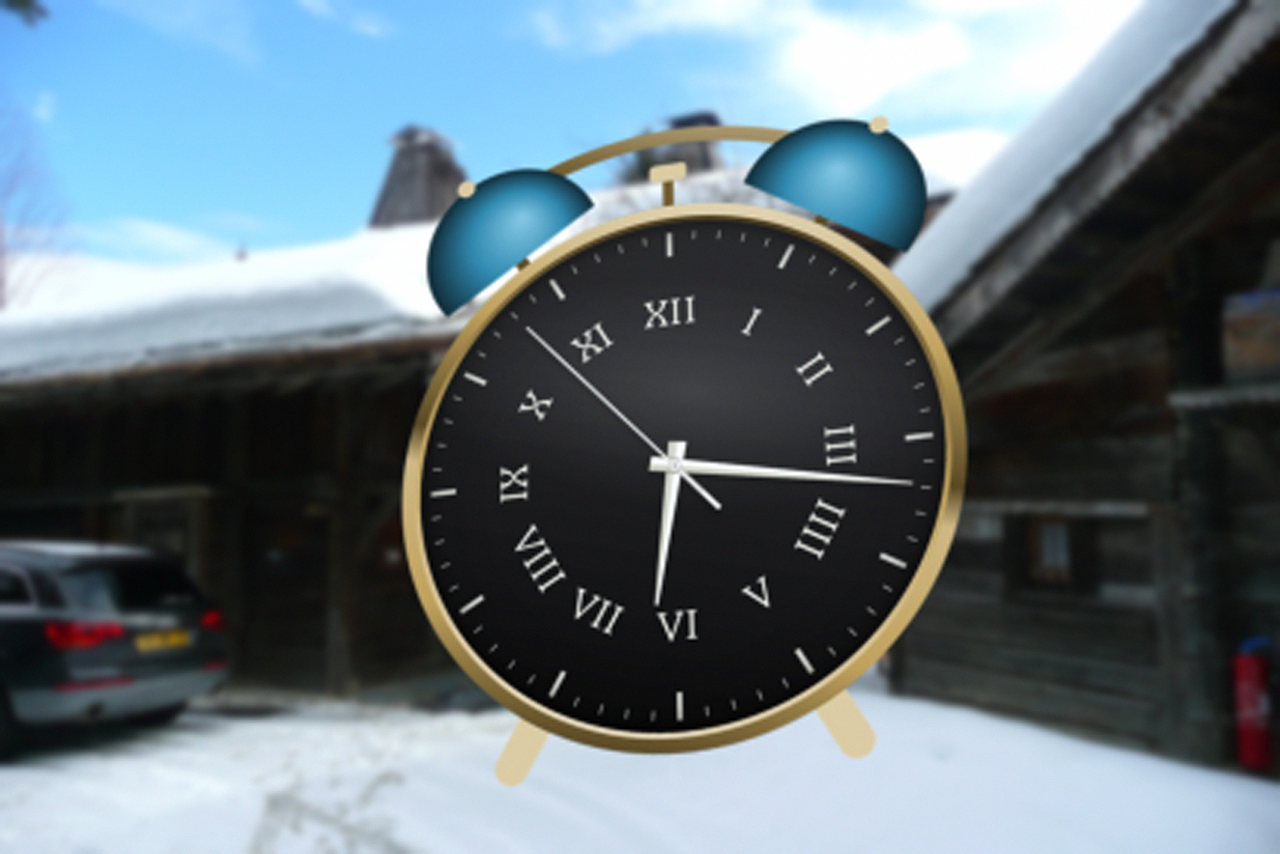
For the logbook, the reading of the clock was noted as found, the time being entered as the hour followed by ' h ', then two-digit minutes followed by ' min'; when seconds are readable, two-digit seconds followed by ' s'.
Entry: 6 h 16 min 53 s
